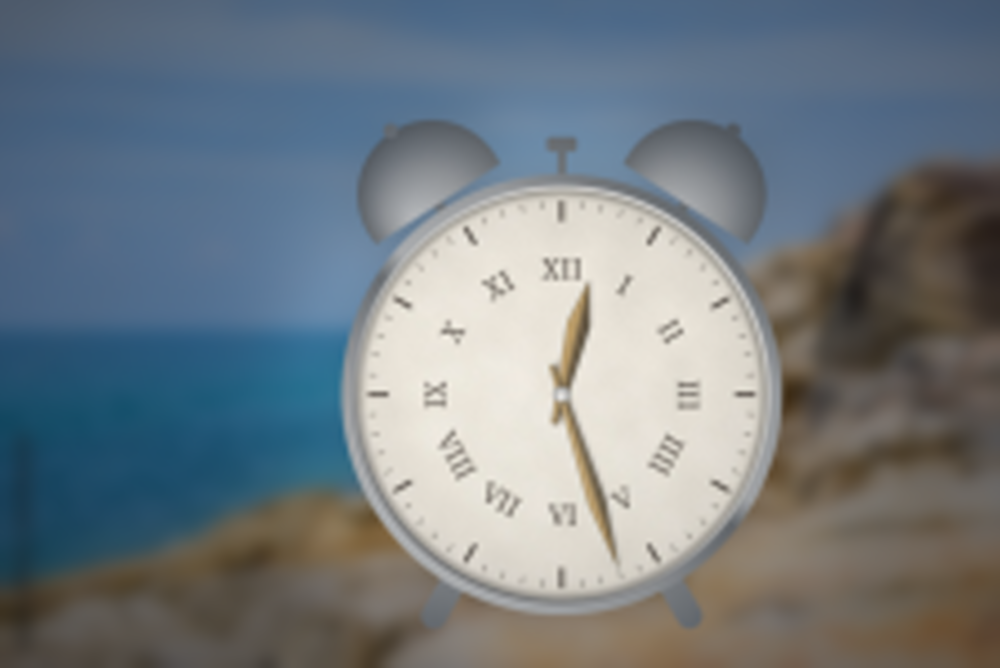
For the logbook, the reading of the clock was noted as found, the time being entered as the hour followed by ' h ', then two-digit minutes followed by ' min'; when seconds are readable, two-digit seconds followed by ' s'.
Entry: 12 h 27 min
